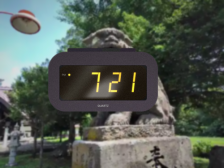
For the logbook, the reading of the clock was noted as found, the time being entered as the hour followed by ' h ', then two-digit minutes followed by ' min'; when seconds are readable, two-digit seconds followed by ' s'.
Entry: 7 h 21 min
